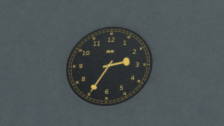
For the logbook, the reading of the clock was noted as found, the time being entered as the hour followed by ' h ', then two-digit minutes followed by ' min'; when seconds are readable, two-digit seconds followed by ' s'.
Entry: 2 h 35 min
